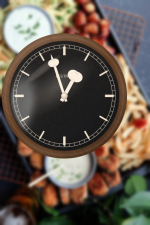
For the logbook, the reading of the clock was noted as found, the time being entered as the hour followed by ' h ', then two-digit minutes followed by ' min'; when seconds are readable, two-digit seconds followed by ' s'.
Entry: 12 h 57 min
